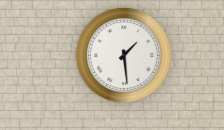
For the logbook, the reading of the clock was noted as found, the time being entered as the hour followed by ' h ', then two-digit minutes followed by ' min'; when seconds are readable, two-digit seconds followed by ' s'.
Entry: 1 h 29 min
